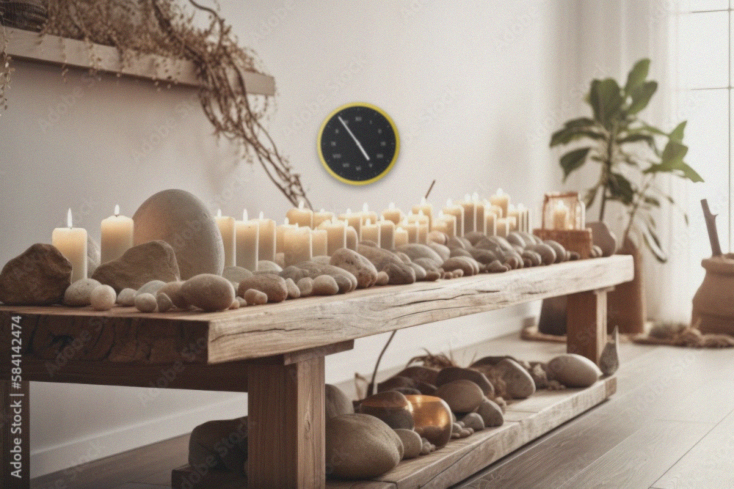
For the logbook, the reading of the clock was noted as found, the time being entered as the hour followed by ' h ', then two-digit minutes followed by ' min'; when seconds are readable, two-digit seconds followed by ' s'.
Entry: 4 h 54 min
